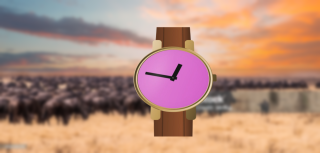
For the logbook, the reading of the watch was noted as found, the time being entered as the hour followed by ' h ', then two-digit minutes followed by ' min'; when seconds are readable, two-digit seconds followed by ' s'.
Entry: 12 h 47 min
